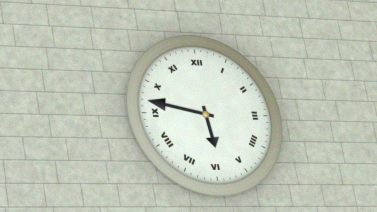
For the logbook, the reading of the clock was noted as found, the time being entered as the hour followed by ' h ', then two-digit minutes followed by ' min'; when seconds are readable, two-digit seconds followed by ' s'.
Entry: 5 h 47 min
